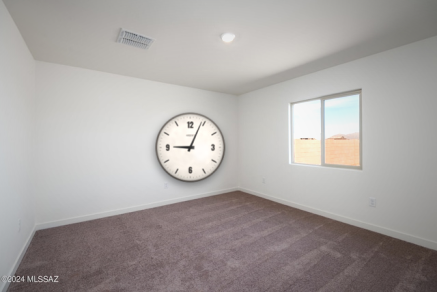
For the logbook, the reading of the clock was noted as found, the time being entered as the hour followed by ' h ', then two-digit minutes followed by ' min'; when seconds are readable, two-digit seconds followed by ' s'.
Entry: 9 h 04 min
